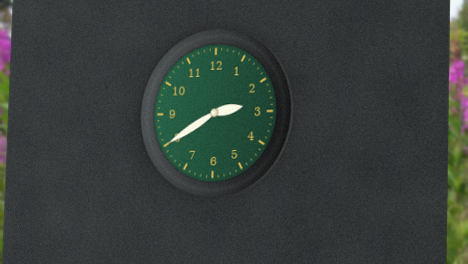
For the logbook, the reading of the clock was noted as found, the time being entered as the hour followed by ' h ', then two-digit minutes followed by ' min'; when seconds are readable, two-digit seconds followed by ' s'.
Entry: 2 h 40 min
